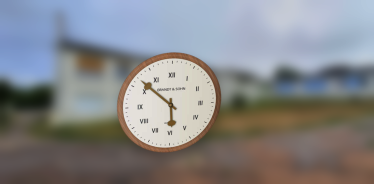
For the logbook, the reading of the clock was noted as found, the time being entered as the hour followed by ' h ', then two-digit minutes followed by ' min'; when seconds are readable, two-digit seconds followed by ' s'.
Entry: 5 h 52 min
